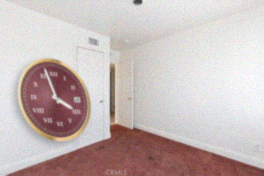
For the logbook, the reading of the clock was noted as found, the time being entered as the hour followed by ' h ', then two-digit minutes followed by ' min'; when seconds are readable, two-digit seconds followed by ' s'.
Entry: 3 h 57 min
